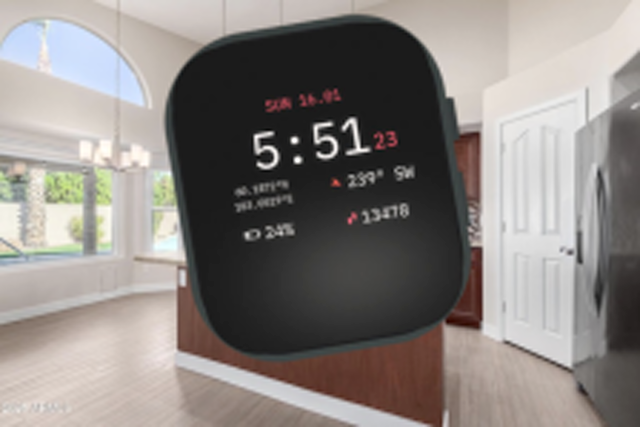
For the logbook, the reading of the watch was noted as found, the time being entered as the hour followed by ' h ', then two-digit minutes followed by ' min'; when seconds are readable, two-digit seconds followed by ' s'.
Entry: 5 h 51 min 23 s
